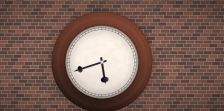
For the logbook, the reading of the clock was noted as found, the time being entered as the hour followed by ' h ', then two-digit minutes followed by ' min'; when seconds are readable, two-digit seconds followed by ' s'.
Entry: 5 h 42 min
